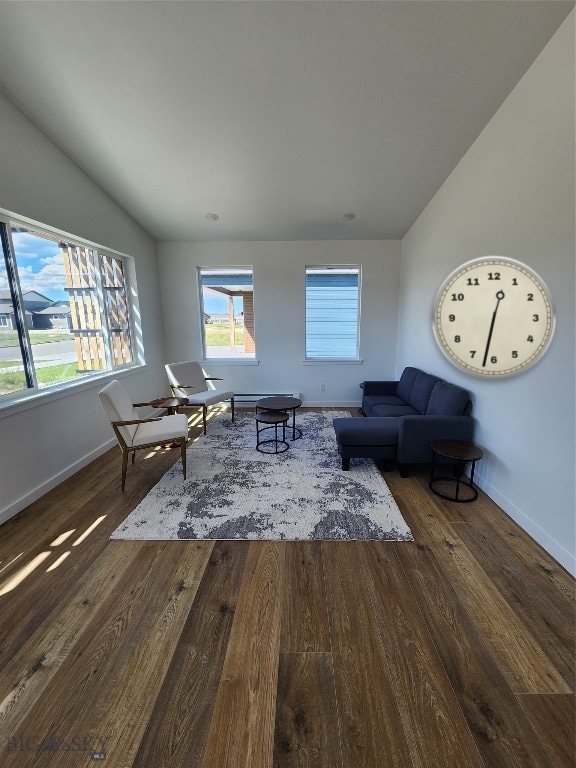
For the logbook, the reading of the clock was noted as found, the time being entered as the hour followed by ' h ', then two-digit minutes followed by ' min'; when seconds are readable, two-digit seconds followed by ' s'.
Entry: 12 h 32 min
